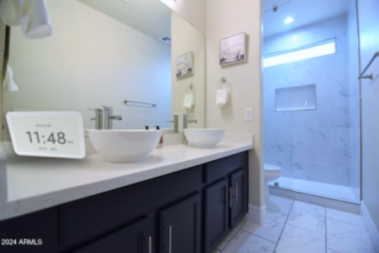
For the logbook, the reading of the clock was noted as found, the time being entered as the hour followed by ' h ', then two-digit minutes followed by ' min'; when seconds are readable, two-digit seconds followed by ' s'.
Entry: 11 h 48 min
